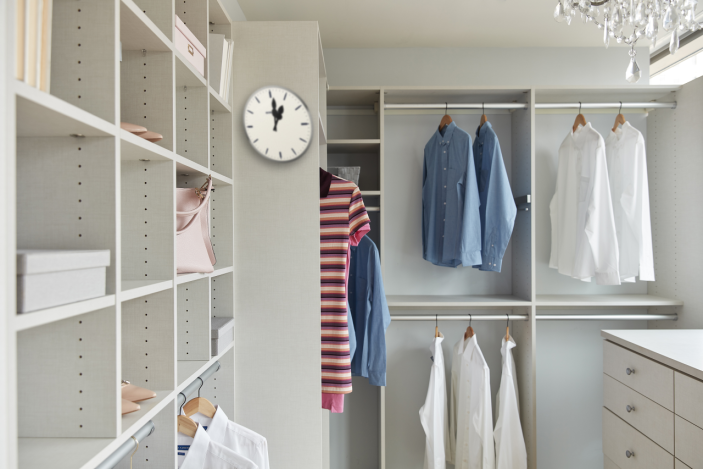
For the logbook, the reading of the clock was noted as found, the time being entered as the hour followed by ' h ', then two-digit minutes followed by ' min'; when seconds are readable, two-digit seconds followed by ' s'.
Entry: 1 h 01 min
